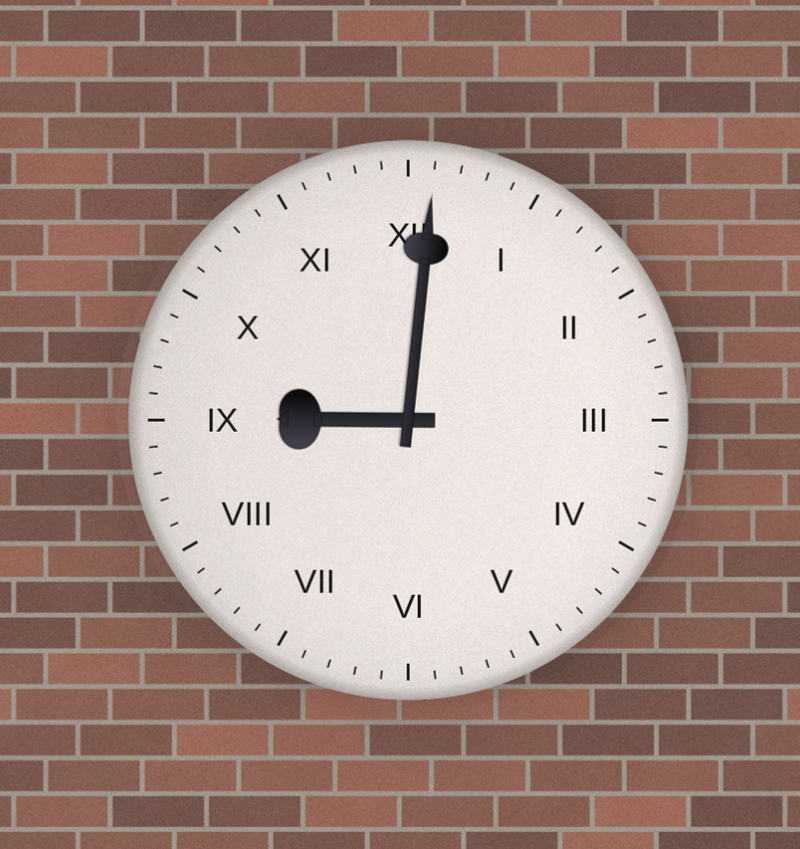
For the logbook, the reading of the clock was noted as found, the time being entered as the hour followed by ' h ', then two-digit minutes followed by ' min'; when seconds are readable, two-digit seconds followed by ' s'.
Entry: 9 h 01 min
